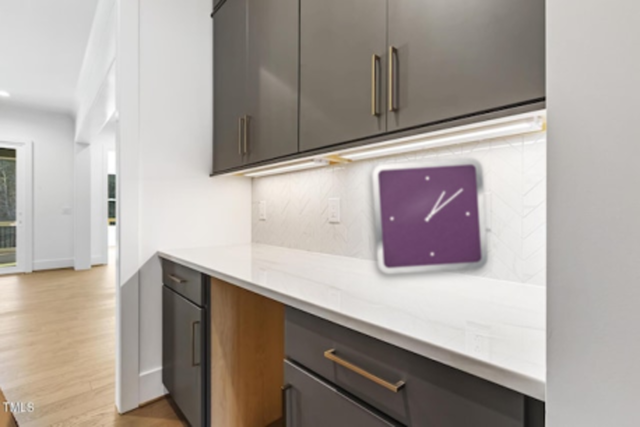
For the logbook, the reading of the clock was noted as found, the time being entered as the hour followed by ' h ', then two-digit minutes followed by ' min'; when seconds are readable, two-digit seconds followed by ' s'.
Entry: 1 h 09 min
